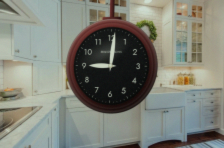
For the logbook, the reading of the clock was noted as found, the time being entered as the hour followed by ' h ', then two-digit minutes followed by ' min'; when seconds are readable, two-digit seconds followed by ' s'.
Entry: 9 h 01 min
